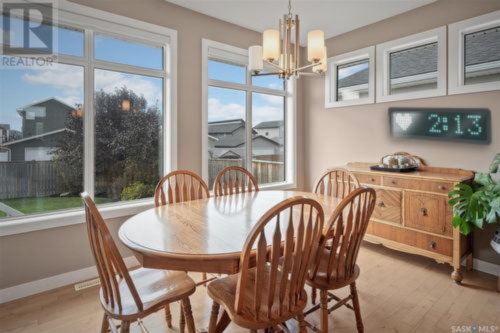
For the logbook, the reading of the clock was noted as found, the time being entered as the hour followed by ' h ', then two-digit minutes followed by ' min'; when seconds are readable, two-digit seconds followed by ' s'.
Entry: 2 h 13 min
